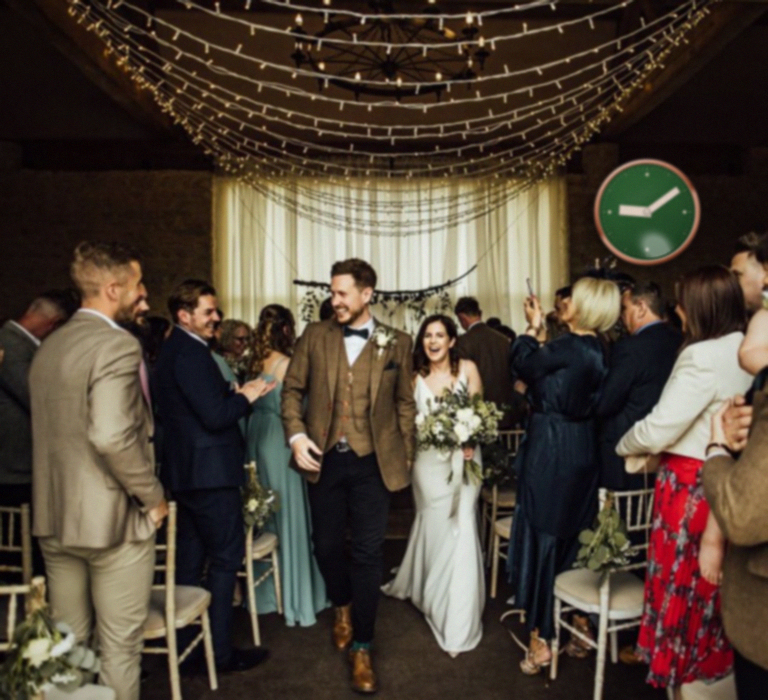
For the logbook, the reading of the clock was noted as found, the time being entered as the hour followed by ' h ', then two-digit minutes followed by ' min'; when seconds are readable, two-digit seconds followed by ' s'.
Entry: 9 h 09 min
